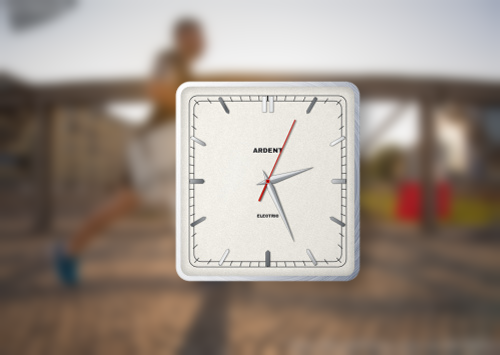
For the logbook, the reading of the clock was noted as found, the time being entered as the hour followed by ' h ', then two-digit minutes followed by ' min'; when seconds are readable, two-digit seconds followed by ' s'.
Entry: 2 h 26 min 04 s
